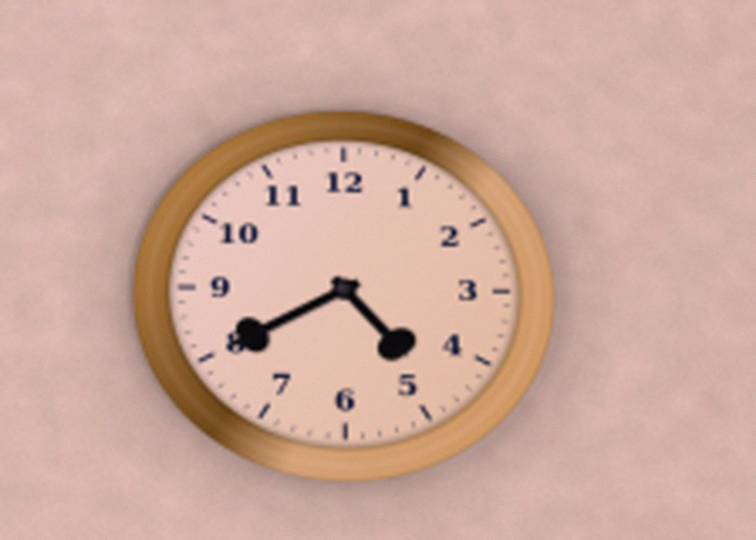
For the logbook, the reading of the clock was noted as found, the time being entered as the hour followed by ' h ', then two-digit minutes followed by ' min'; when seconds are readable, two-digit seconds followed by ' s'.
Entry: 4 h 40 min
